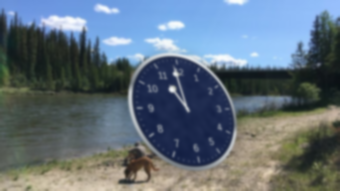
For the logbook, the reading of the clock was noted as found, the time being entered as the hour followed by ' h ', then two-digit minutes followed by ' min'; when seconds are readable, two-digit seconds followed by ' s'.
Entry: 10 h 59 min
